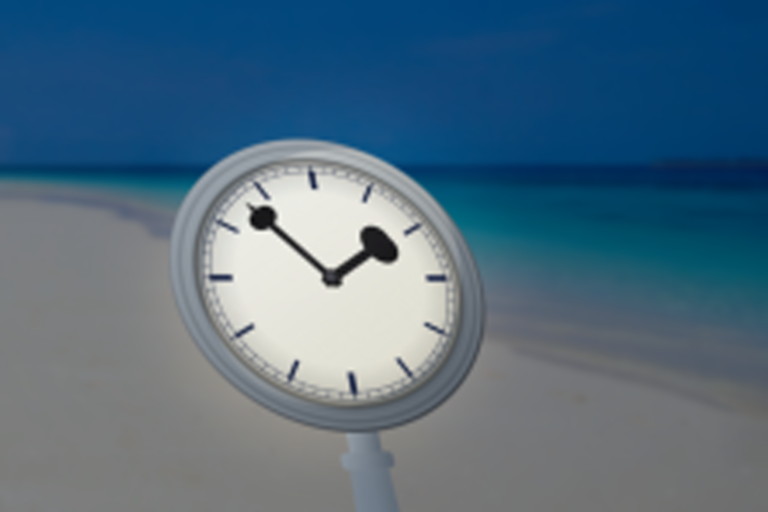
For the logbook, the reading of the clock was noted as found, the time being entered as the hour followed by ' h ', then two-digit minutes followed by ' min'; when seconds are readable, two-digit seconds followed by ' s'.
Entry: 1 h 53 min
